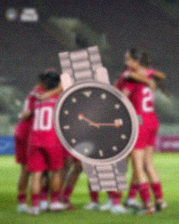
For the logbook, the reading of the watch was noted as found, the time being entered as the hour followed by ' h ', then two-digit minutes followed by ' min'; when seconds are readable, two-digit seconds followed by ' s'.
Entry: 10 h 16 min
